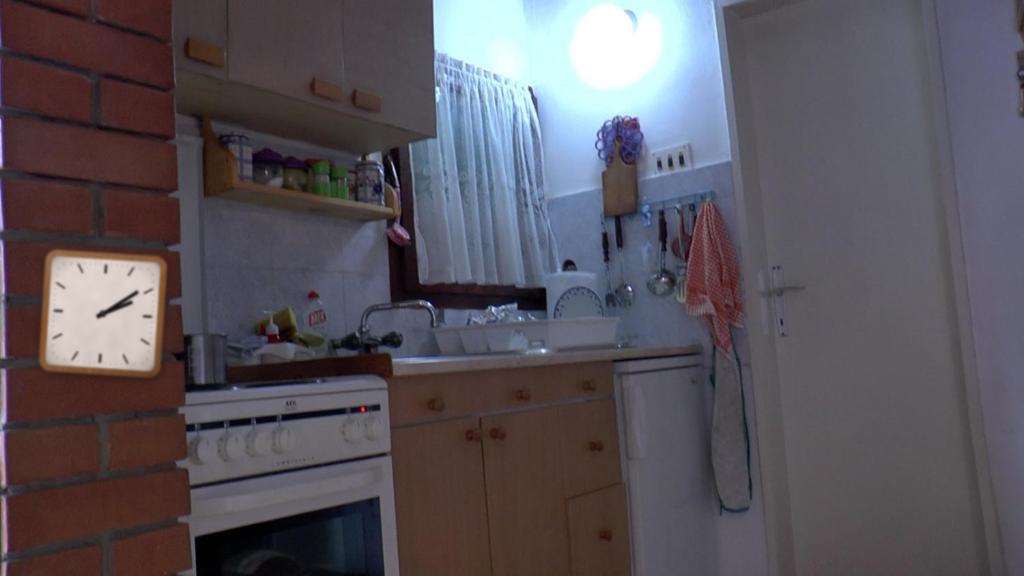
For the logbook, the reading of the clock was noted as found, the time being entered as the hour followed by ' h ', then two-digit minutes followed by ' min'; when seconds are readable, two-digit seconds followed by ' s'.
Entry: 2 h 09 min
